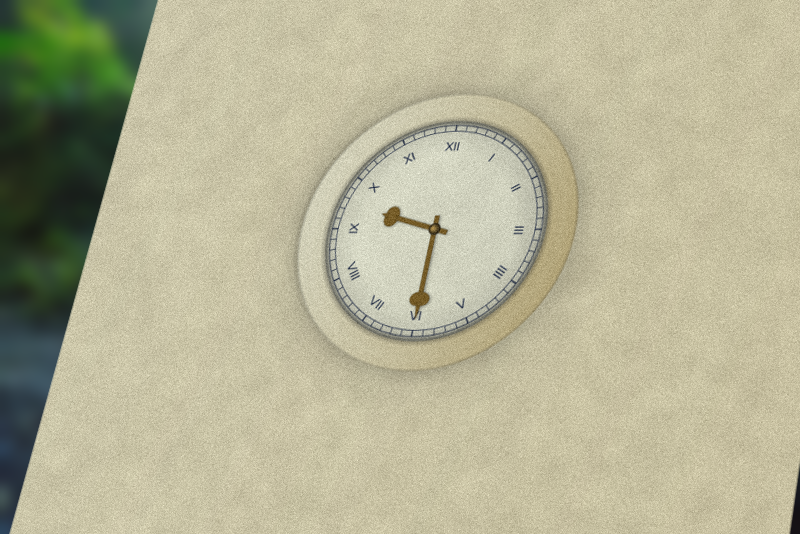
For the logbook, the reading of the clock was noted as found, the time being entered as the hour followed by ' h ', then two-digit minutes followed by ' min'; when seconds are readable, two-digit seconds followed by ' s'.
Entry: 9 h 30 min
